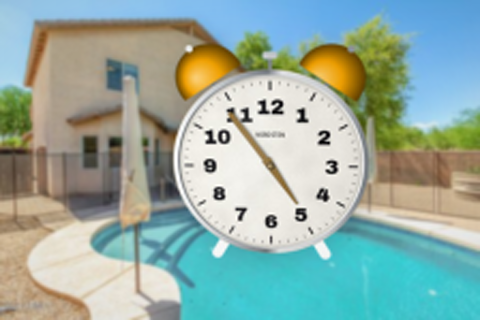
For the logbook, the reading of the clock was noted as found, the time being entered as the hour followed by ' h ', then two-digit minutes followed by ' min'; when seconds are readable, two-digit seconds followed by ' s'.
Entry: 4 h 54 min
